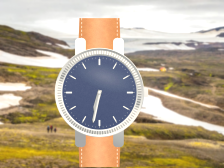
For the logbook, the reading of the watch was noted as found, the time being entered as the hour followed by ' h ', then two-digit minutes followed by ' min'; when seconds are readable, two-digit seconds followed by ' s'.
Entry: 6 h 32 min
